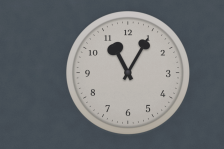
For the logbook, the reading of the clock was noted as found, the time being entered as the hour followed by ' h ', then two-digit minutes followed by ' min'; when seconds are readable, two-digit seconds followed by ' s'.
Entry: 11 h 05 min
